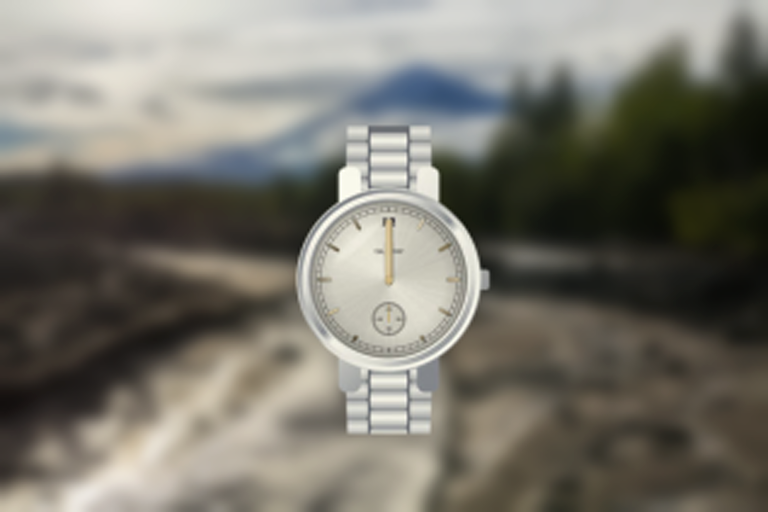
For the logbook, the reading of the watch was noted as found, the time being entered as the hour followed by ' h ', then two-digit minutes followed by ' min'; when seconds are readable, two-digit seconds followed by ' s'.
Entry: 12 h 00 min
